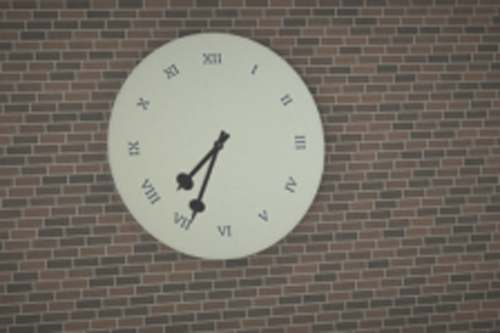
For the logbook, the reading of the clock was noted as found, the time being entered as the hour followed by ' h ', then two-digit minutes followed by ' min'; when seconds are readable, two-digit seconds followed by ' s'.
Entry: 7 h 34 min
